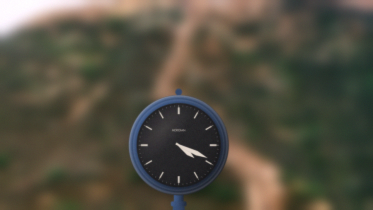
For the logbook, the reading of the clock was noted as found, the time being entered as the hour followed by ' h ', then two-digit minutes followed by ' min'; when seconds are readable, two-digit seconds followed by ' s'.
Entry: 4 h 19 min
